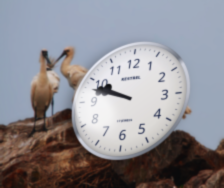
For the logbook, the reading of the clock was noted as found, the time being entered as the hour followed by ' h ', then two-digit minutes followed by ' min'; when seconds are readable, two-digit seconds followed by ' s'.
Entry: 9 h 48 min
